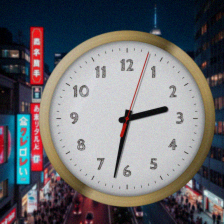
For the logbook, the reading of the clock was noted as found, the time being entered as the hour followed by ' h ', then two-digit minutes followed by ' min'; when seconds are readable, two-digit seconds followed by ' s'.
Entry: 2 h 32 min 03 s
